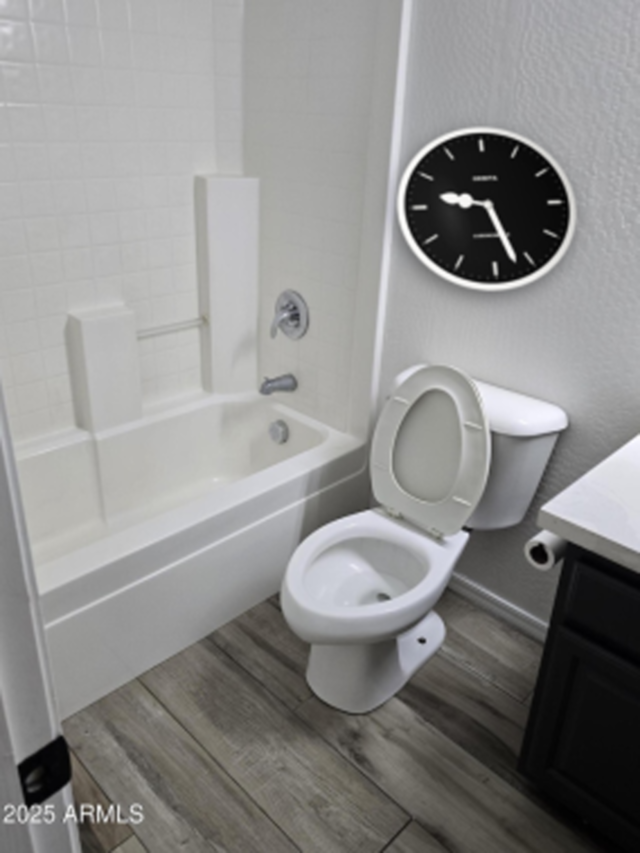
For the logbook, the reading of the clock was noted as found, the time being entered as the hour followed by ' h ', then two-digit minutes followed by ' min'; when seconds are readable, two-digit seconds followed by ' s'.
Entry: 9 h 27 min
